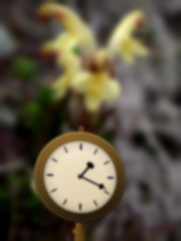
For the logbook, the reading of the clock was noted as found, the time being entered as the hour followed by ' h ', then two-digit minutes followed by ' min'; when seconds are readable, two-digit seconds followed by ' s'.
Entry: 1 h 19 min
